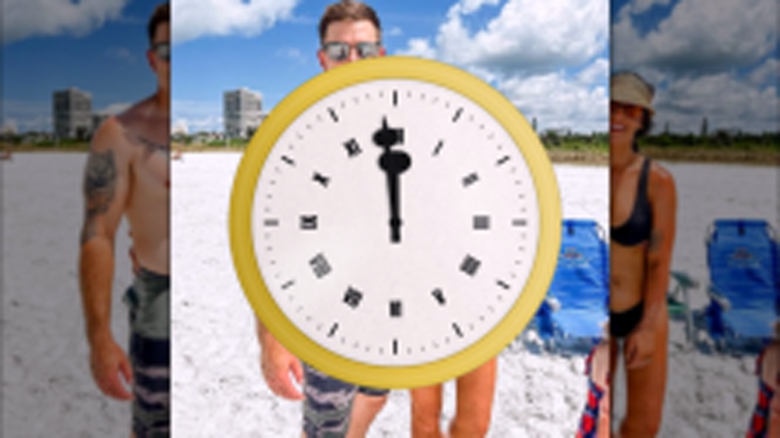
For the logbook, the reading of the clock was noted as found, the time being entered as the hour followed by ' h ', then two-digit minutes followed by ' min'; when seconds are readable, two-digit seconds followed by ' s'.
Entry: 11 h 59 min
